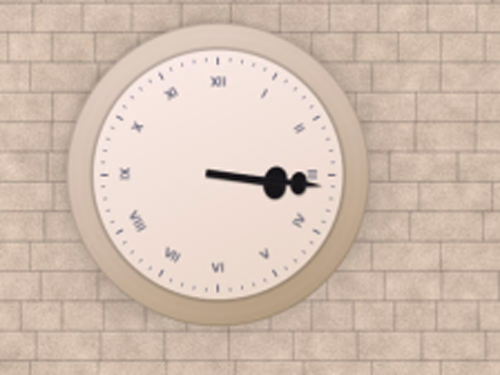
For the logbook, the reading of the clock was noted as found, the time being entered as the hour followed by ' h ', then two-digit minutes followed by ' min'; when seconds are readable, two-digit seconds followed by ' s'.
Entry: 3 h 16 min
